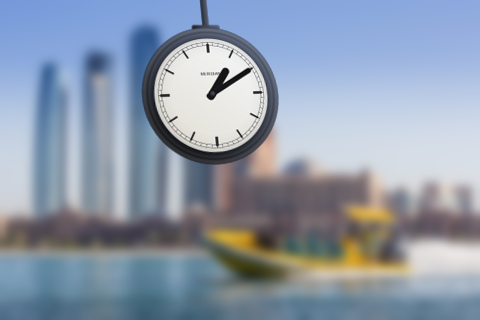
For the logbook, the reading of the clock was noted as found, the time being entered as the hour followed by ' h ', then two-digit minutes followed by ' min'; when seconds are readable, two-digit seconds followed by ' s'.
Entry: 1 h 10 min
